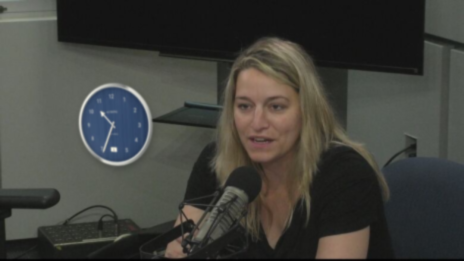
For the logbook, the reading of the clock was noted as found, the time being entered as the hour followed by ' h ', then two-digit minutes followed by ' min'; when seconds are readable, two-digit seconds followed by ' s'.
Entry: 10 h 34 min
